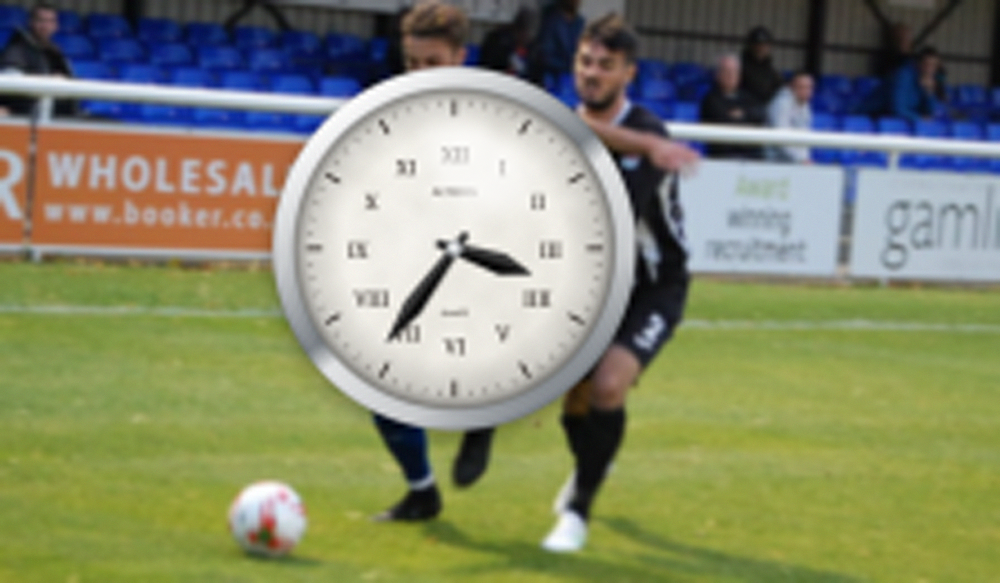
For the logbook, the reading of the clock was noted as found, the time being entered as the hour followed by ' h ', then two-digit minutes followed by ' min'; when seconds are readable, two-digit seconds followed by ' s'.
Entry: 3 h 36 min
